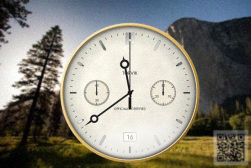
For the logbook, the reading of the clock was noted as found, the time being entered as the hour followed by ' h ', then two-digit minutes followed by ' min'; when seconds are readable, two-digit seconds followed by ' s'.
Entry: 11 h 39 min
